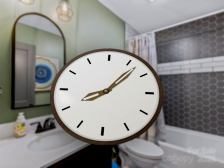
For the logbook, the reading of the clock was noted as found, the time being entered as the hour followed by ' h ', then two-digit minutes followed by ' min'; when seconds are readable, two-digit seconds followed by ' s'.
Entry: 8 h 07 min
